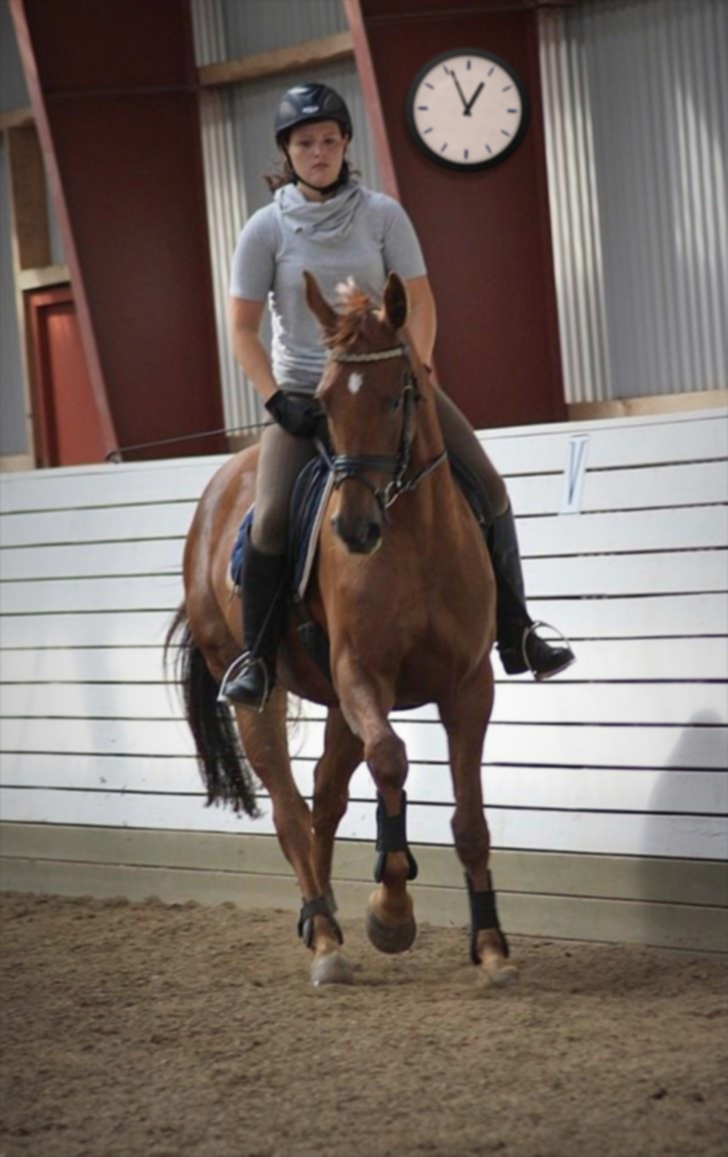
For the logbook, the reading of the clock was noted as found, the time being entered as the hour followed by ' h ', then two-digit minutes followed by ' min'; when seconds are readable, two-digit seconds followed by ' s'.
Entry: 12 h 56 min
